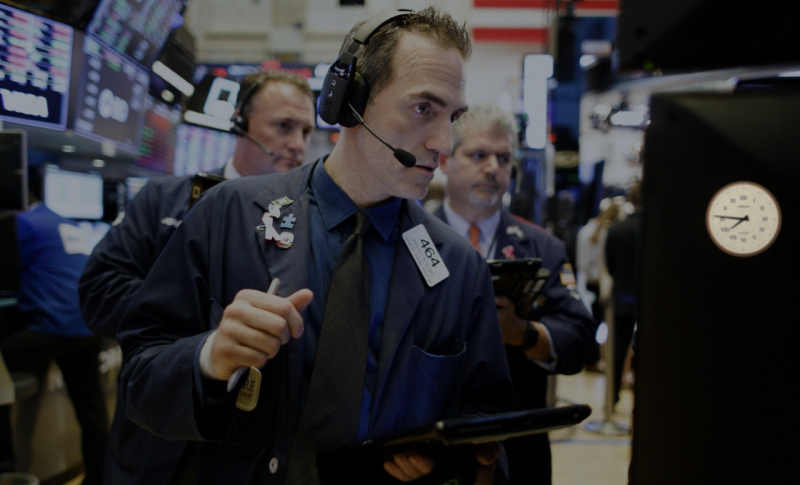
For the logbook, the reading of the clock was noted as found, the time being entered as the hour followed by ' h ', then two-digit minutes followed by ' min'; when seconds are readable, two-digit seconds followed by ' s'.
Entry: 7 h 46 min
